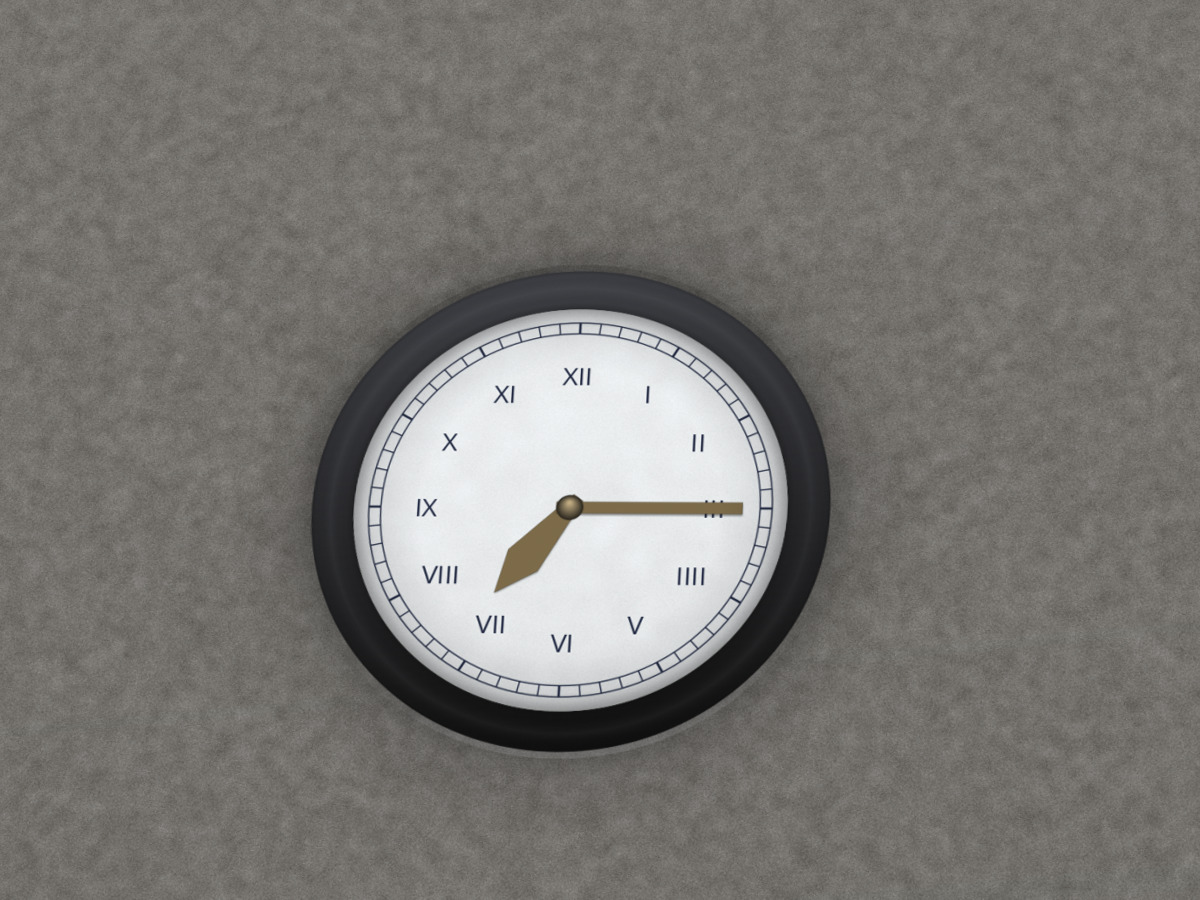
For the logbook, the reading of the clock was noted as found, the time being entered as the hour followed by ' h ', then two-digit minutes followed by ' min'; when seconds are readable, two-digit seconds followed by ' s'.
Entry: 7 h 15 min
